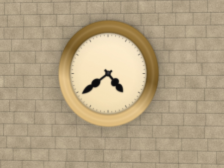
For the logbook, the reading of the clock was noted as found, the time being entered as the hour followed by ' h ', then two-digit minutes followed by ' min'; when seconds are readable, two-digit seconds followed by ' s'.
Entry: 4 h 39 min
